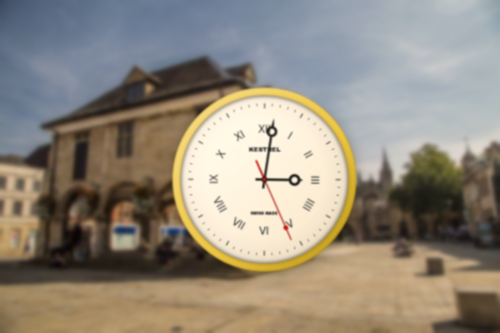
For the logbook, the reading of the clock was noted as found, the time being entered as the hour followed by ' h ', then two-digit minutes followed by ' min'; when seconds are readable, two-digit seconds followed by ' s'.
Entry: 3 h 01 min 26 s
